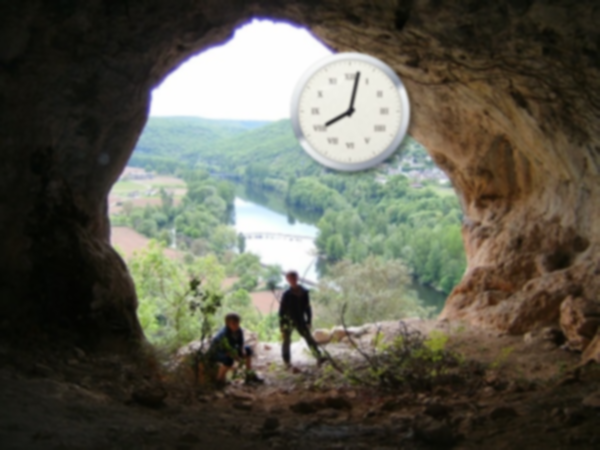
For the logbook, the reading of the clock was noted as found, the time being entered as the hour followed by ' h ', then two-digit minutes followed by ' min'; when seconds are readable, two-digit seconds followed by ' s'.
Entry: 8 h 02 min
